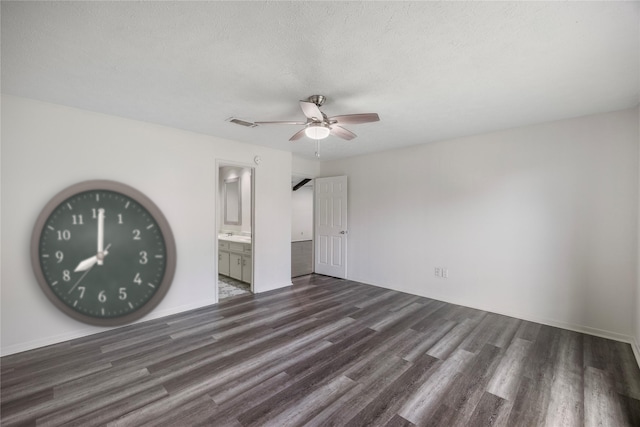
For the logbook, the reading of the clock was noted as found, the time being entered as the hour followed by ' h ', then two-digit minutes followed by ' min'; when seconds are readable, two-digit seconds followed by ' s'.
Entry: 8 h 00 min 37 s
